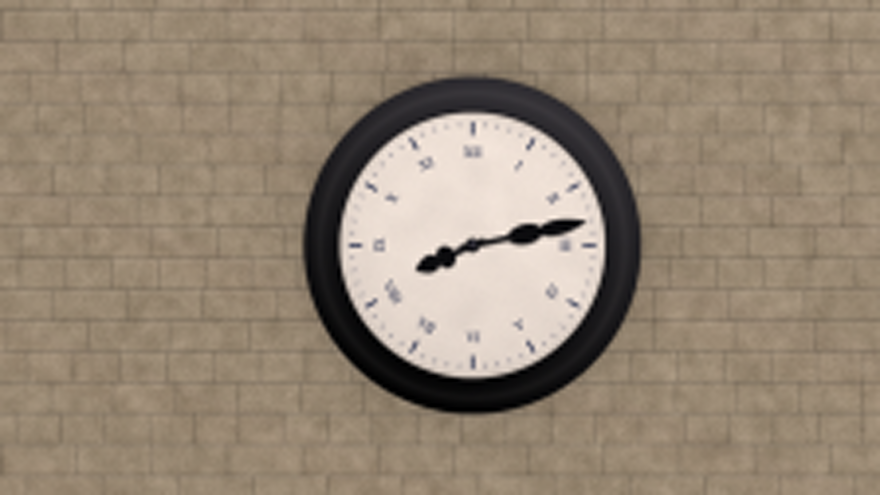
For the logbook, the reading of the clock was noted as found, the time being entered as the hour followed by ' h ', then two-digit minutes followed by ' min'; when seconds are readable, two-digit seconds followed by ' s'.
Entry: 8 h 13 min
